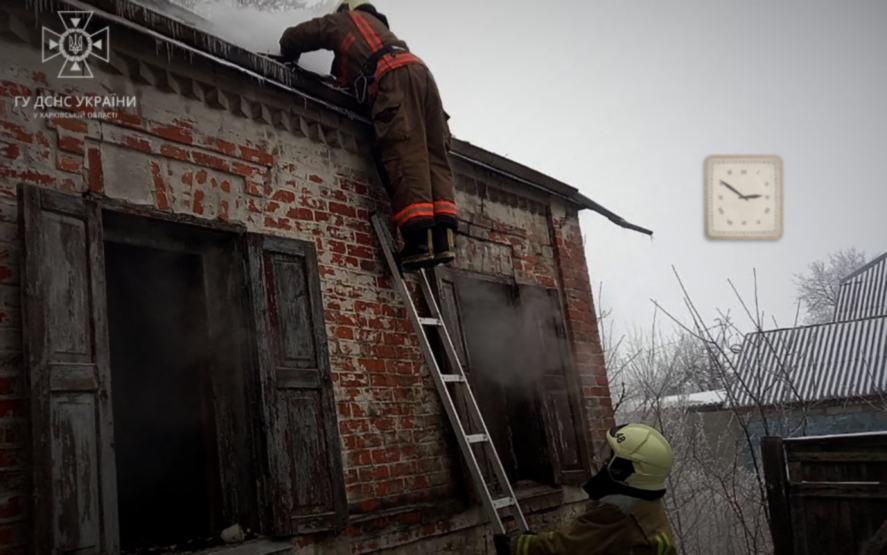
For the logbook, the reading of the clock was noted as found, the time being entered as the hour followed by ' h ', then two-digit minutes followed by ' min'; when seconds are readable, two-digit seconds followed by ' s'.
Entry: 2 h 51 min
